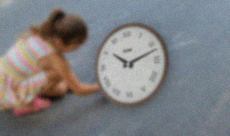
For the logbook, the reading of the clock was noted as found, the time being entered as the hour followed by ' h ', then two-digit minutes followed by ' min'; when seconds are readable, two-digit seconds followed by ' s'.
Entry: 10 h 12 min
